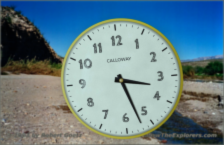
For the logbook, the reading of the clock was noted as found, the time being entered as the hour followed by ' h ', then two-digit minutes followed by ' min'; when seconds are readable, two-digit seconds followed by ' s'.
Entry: 3 h 27 min
